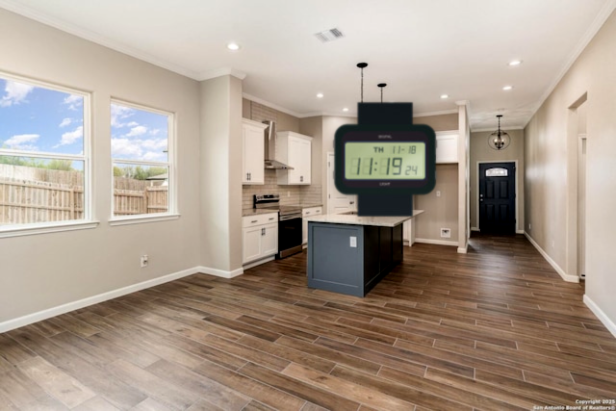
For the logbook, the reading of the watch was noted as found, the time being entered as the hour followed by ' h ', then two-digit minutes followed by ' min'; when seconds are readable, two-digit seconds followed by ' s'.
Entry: 11 h 19 min
